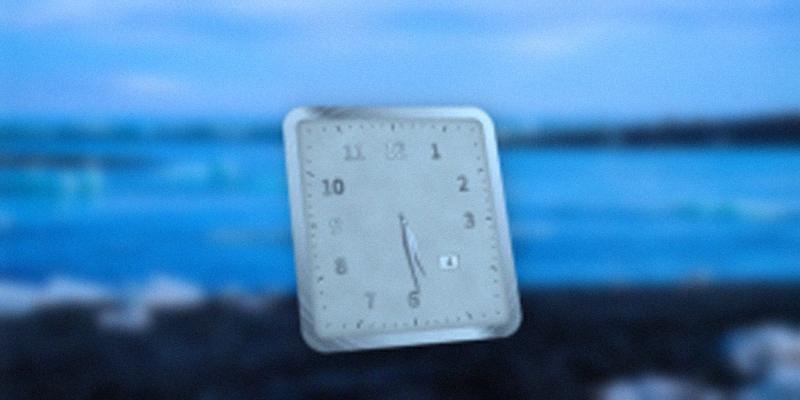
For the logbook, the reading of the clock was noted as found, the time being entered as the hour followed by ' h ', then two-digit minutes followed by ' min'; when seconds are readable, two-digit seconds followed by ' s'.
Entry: 5 h 29 min
